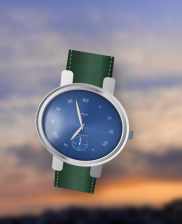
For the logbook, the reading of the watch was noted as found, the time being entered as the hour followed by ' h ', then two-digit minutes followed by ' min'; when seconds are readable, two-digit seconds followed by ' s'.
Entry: 6 h 57 min
